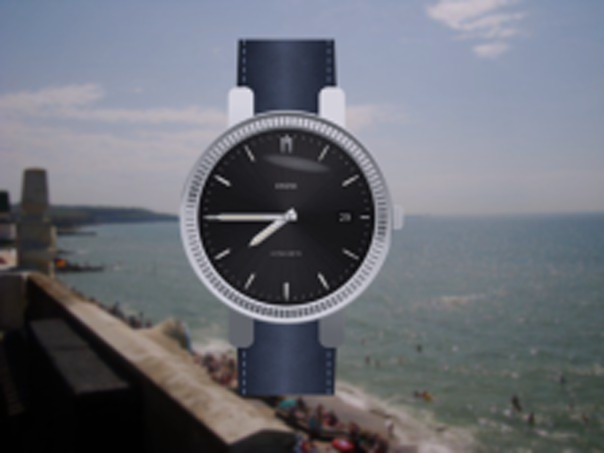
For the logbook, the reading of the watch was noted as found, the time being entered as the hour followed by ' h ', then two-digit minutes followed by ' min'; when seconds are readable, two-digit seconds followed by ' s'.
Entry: 7 h 45 min
